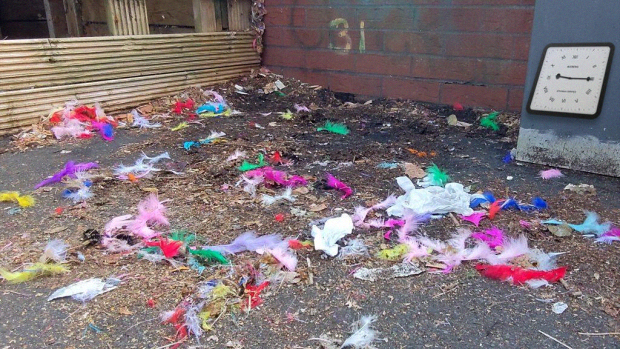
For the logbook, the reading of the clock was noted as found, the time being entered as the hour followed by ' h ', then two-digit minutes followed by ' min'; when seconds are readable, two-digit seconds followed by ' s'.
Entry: 9 h 15 min
